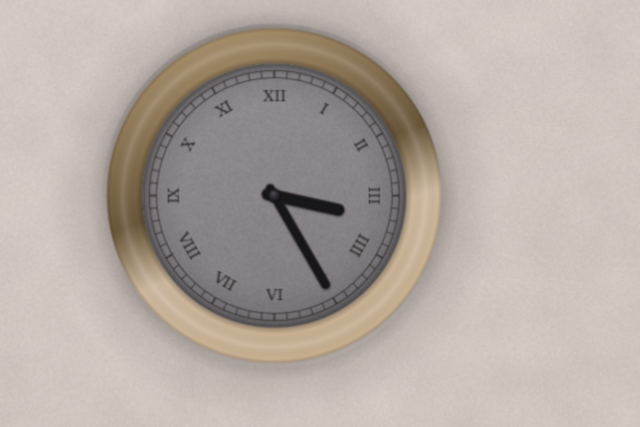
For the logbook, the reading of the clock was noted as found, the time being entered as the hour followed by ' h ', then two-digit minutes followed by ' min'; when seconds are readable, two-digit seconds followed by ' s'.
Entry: 3 h 25 min
